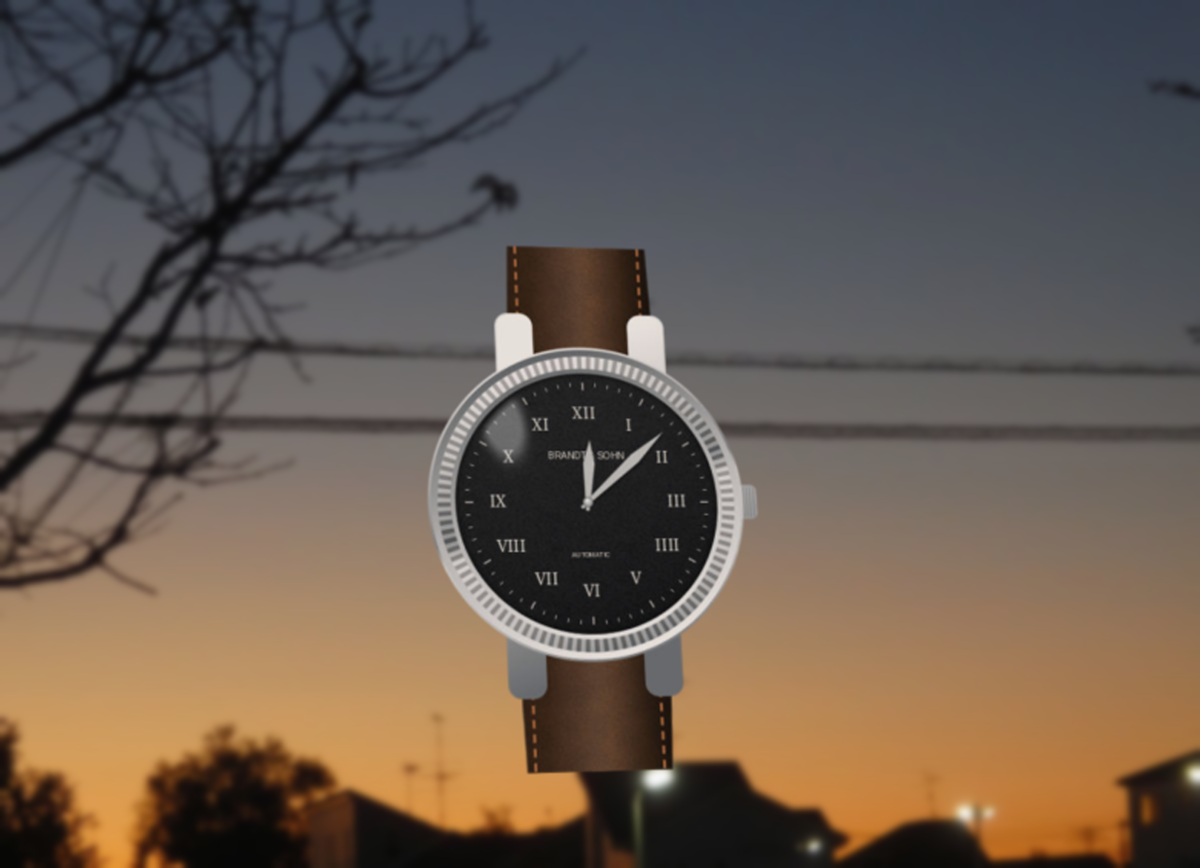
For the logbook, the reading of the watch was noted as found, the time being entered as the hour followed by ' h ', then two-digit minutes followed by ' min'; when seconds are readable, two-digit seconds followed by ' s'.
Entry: 12 h 08 min
